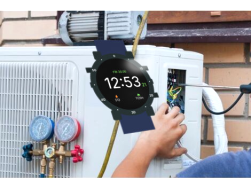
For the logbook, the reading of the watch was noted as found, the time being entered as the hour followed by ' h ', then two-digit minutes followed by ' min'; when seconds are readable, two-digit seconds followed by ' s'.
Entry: 12 h 53 min
